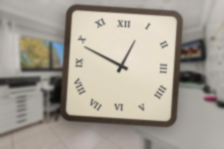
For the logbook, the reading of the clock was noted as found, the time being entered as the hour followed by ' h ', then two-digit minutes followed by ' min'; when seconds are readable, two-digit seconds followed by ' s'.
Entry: 12 h 49 min
